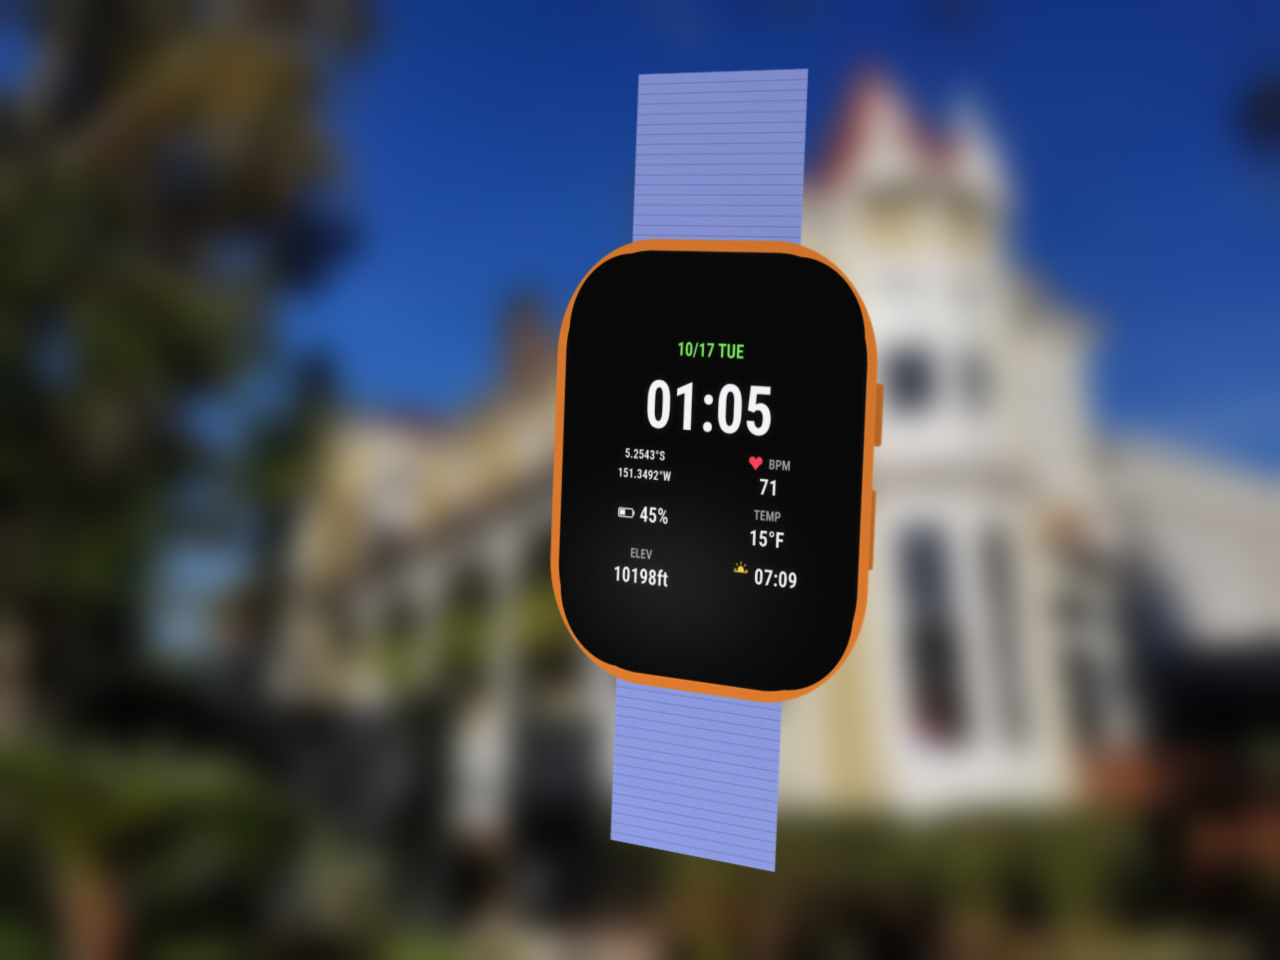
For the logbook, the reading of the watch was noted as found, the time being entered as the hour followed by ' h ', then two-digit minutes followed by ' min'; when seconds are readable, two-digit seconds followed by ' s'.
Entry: 1 h 05 min
